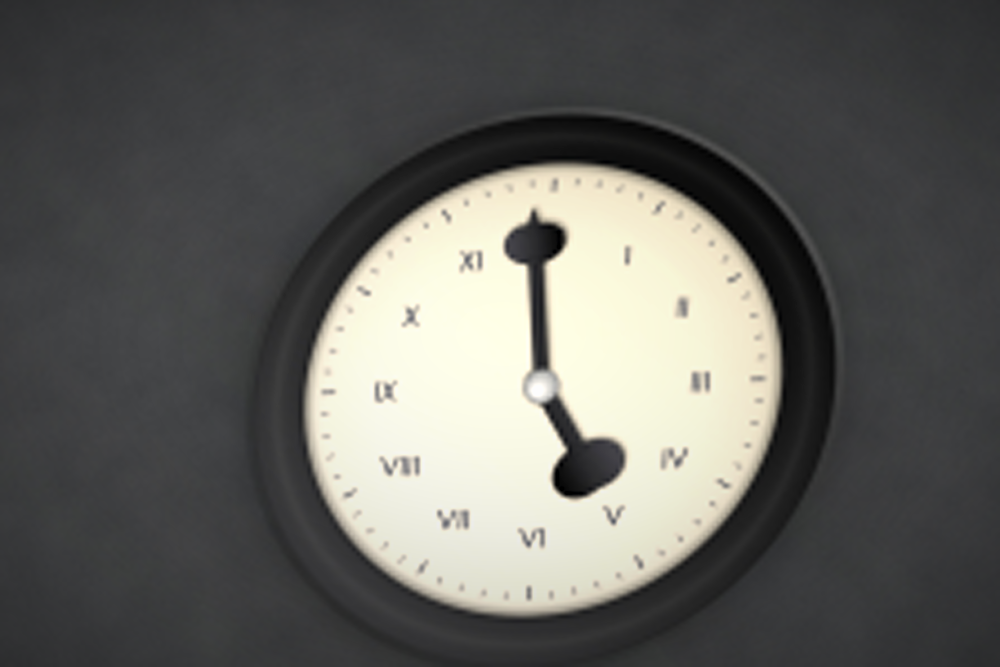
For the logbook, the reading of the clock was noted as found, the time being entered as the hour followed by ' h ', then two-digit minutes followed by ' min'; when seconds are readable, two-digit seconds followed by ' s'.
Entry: 4 h 59 min
